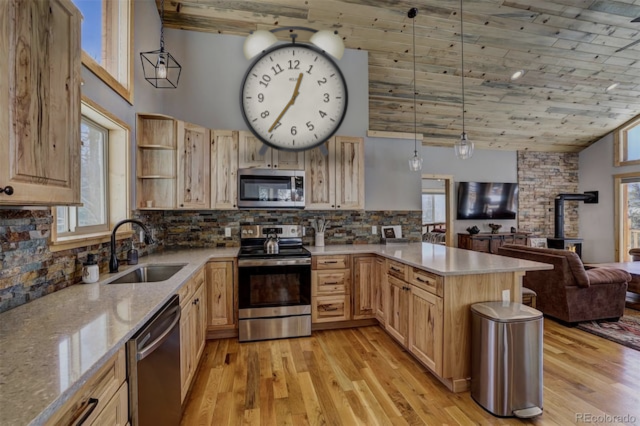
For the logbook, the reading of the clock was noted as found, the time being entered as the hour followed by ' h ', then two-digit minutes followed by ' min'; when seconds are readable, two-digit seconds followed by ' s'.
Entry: 12 h 36 min
